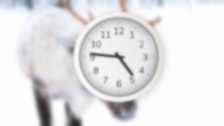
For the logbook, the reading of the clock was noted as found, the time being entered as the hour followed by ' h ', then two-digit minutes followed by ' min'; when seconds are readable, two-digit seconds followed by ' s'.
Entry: 4 h 46 min
